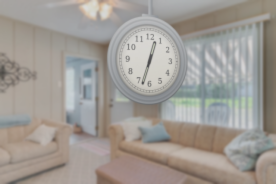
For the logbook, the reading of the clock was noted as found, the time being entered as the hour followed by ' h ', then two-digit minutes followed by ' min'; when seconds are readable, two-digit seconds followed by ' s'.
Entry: 12 h 33 min
